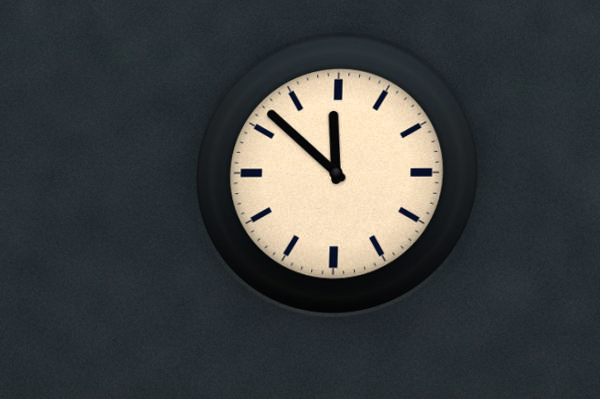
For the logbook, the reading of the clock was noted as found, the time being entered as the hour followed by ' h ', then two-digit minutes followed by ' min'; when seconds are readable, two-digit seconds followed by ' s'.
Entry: 11 h 52 min
